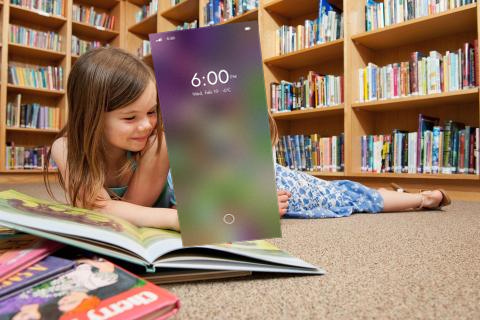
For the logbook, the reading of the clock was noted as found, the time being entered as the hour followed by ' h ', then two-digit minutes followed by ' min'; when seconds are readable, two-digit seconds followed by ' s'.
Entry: 6 h 00 min
